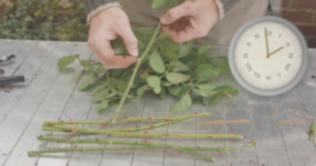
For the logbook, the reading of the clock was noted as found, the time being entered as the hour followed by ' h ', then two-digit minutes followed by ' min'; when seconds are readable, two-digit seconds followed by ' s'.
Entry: 1 h 59 min
